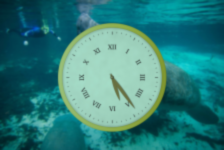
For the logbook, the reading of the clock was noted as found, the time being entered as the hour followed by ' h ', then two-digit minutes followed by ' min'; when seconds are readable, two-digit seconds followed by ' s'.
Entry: 5 h 24 min
